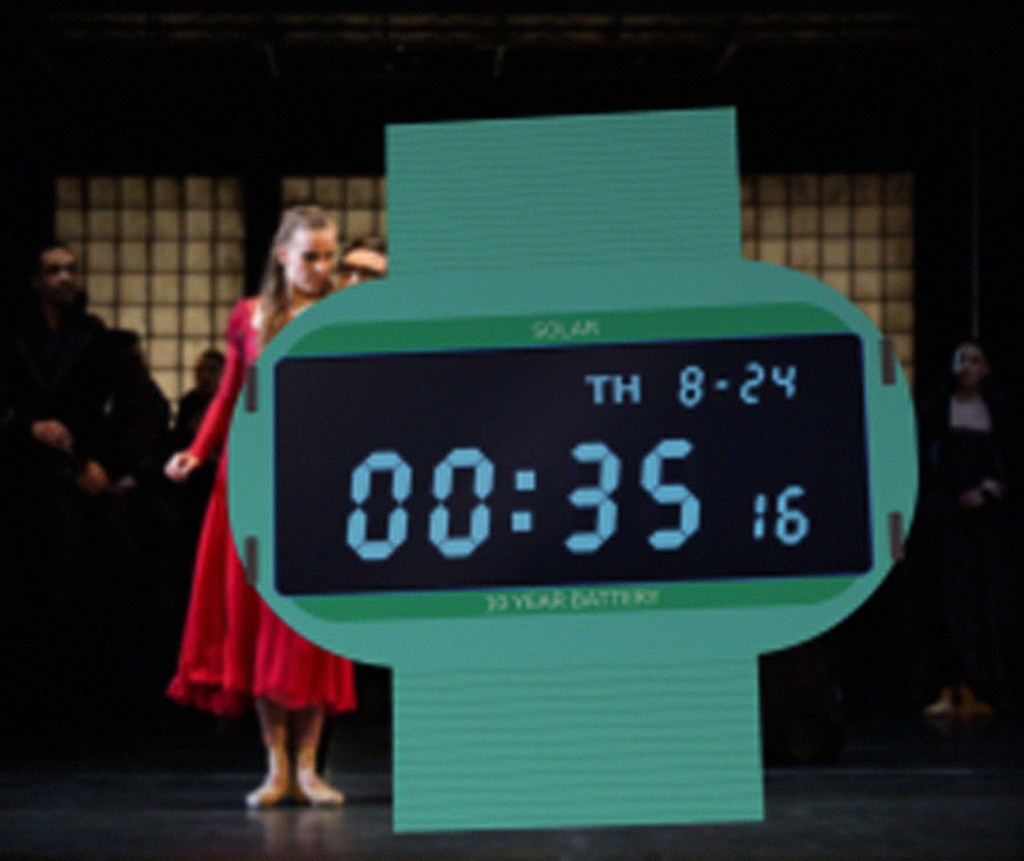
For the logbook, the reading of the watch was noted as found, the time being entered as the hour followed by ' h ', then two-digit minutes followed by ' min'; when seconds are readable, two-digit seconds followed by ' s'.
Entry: 0 h 35 min 16 s
